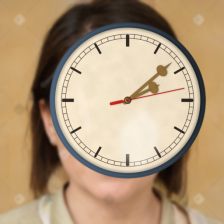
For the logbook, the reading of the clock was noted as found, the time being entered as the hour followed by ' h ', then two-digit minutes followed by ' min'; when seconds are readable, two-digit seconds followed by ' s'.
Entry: 2 h 08 min 13 s
